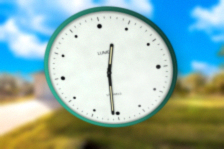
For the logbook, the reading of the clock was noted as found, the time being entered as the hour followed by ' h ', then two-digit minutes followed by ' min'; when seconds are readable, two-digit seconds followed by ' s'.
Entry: 12 h 31 min
